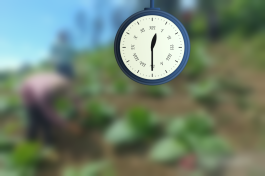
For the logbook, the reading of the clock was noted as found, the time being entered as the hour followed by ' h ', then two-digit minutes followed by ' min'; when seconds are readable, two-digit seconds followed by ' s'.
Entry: 12 h 30 min
